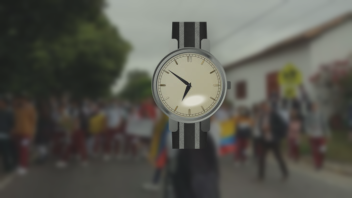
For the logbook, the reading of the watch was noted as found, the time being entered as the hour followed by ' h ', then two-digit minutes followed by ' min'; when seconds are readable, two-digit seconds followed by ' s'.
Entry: 6 h 51 min
